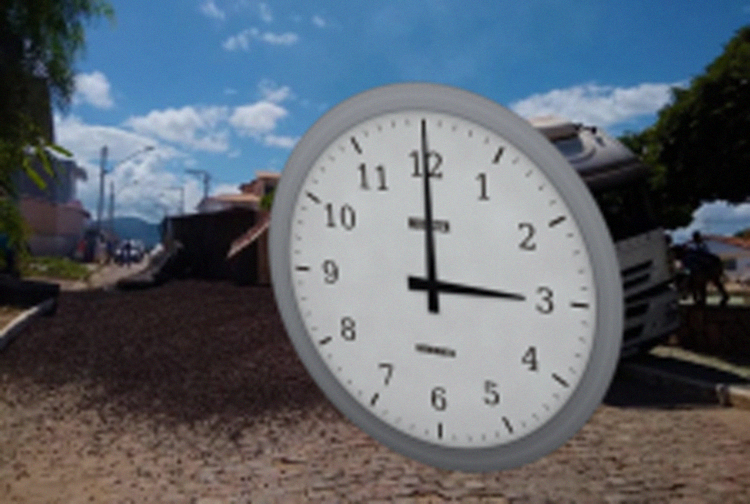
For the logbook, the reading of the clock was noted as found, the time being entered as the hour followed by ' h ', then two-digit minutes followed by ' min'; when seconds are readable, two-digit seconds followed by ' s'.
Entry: 3 h 00 min
